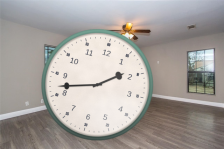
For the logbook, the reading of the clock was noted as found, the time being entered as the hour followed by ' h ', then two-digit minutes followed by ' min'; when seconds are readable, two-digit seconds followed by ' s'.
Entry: 1 h 42 min
